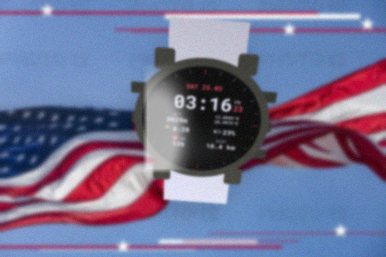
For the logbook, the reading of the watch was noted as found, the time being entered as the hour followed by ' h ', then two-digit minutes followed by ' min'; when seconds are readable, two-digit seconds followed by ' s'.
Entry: 3 h 16 min
